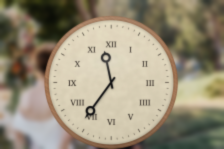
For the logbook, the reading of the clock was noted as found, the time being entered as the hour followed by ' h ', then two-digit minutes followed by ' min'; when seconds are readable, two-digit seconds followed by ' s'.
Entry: 11 h 36 min
